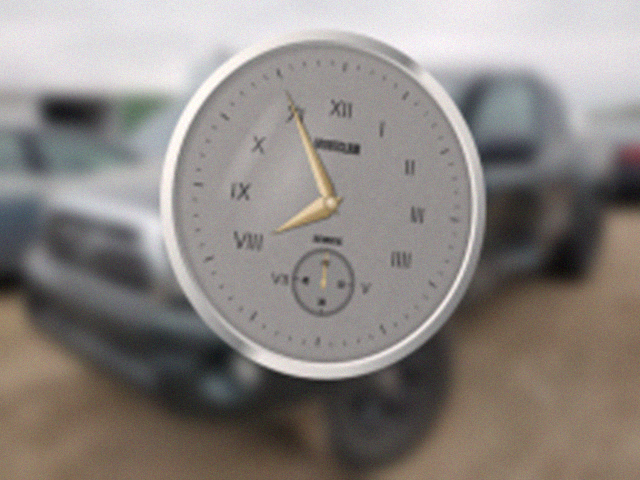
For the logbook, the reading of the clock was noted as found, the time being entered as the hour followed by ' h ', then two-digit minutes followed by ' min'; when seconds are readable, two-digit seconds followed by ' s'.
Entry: 7 h 55 min
